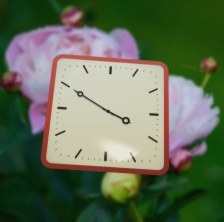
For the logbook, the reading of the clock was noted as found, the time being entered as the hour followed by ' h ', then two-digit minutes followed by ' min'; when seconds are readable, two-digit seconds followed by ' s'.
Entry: 3 h 50 min
